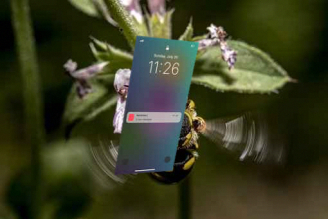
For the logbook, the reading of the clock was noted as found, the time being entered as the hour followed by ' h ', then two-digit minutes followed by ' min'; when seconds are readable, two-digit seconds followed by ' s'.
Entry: 11 h 26 min
